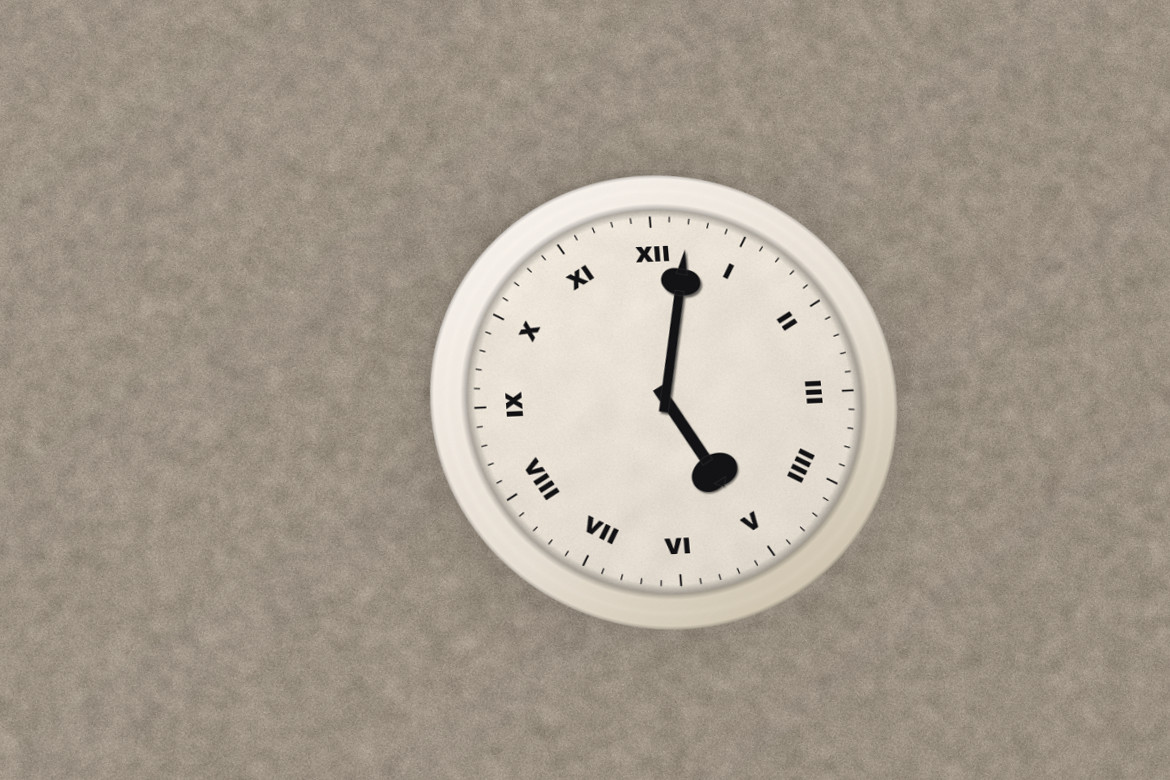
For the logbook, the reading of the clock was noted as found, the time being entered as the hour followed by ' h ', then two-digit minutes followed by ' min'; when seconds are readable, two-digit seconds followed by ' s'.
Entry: 5 h 02 min
